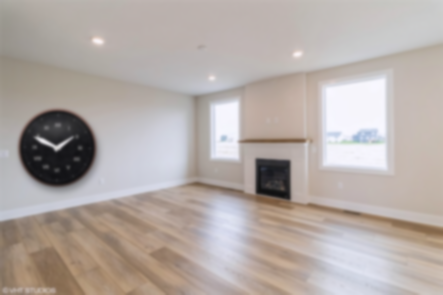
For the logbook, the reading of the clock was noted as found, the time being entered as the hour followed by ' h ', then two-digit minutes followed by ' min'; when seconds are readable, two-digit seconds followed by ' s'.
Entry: 1 h 49 min
